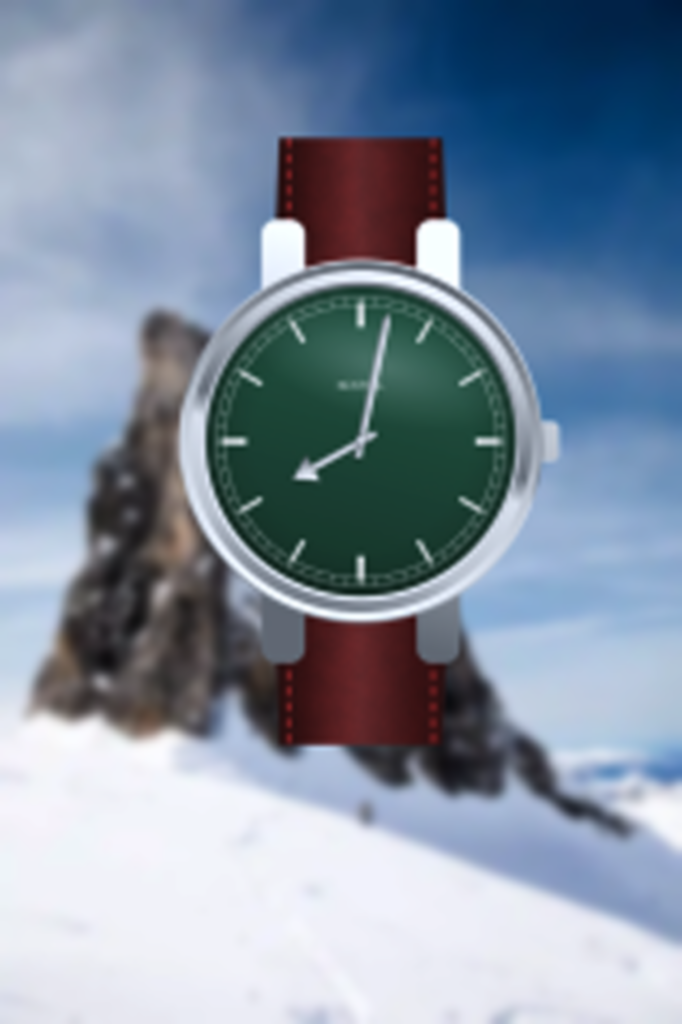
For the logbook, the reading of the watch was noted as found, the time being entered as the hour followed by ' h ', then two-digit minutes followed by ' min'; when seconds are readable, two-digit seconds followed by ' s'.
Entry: 8 h 02 min
